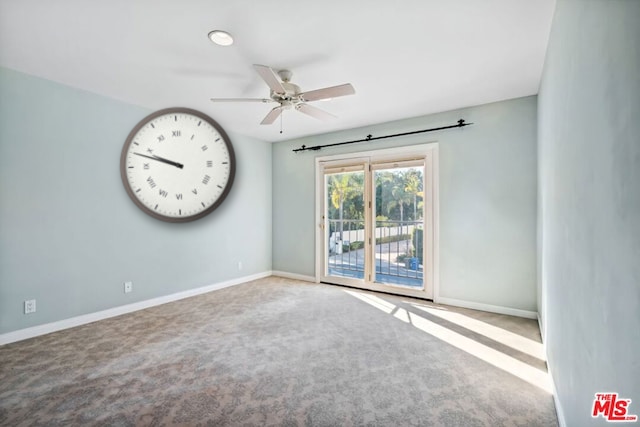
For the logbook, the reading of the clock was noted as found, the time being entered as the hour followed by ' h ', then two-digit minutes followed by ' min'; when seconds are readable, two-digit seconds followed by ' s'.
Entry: 9 h 48 min
